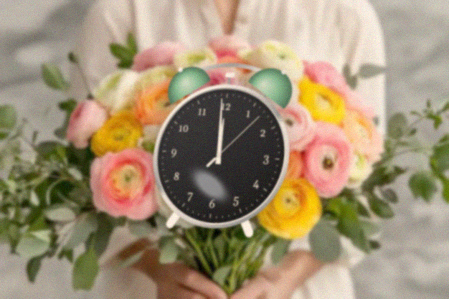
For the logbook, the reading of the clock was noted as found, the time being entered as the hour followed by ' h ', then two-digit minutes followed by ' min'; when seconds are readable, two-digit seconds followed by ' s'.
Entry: 11 h 59 min 07 s
